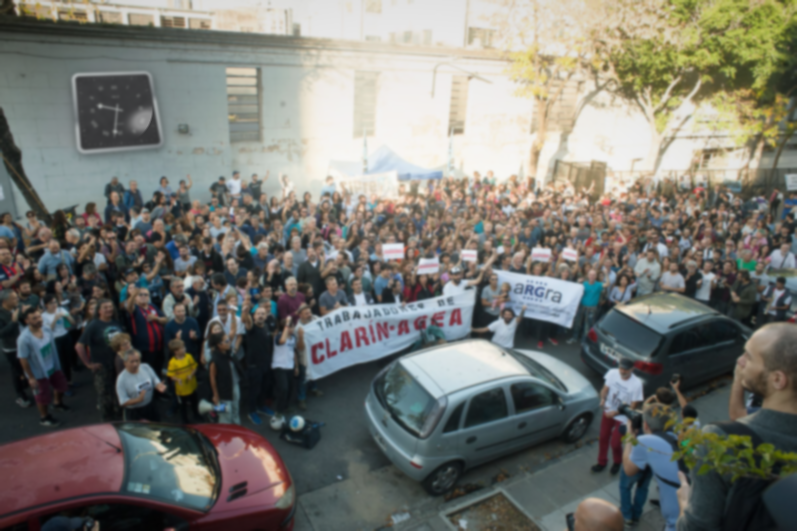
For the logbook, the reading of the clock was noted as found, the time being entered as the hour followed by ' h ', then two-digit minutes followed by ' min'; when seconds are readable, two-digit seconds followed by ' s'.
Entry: 9 h 32 min
